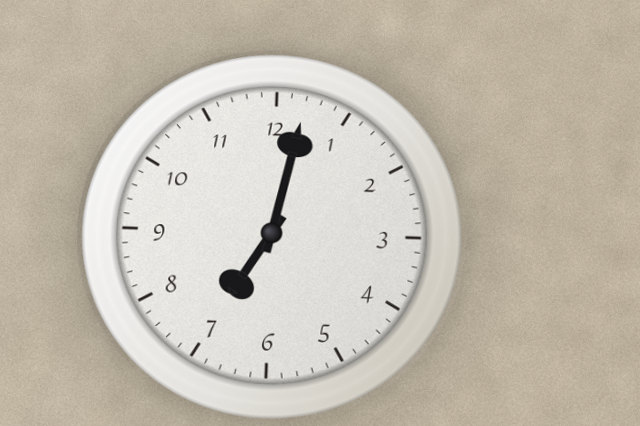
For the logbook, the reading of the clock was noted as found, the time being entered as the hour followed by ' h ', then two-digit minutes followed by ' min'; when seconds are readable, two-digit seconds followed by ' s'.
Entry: 7 h 02 min
